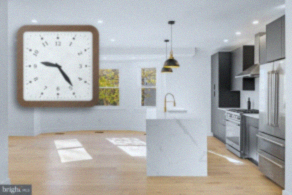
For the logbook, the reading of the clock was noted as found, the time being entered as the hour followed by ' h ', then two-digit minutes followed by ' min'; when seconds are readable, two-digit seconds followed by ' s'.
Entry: 9 h 24 min
